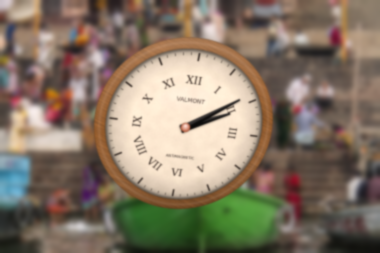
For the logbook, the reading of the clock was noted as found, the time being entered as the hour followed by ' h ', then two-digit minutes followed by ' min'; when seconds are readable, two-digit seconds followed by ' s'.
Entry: 2 h 09 min
